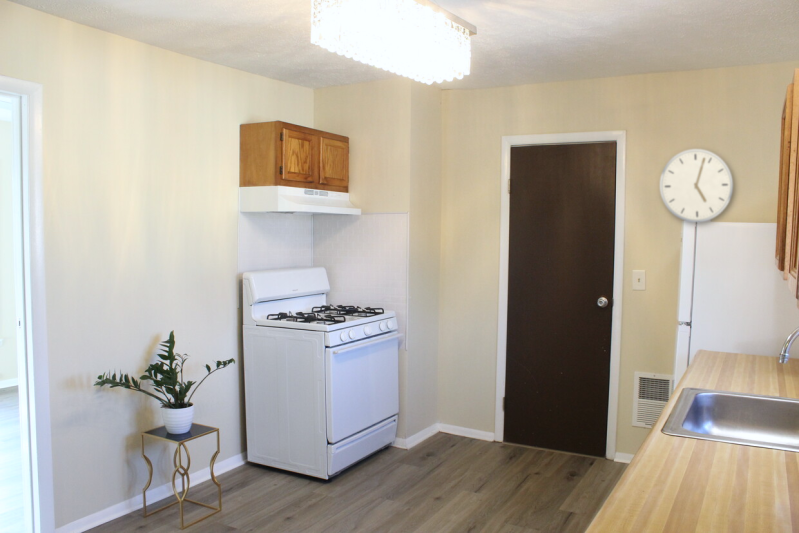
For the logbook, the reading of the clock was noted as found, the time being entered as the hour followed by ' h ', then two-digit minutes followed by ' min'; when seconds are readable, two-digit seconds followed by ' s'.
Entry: 5 h 03 min
